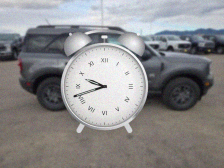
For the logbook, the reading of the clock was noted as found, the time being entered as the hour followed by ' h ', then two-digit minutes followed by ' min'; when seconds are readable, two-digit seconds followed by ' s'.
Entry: 9 h 42 min
